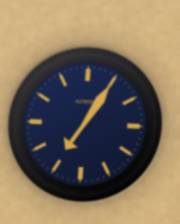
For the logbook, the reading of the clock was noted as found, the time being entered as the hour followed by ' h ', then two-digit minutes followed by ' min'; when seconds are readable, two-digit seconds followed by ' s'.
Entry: 7 h 05 min
